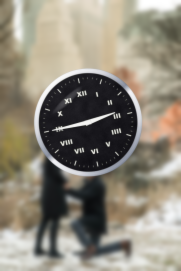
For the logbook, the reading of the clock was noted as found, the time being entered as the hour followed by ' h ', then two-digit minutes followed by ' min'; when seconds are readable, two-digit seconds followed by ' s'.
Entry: 2 h 45 min
